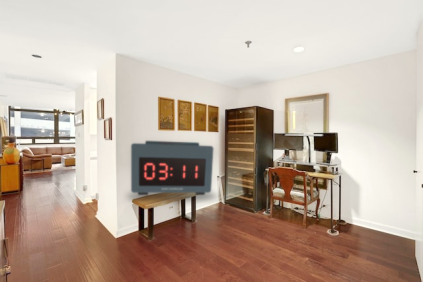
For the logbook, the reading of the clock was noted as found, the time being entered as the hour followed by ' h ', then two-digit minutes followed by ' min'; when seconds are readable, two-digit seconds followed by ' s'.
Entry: 3 h 11 min
